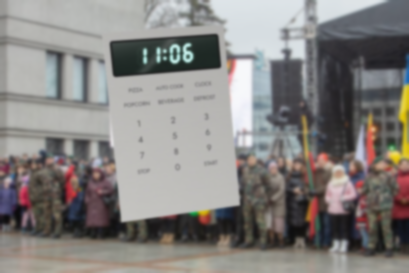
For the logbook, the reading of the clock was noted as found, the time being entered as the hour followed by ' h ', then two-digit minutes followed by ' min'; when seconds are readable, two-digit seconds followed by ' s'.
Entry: 11 h 06 min
